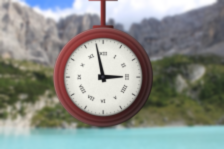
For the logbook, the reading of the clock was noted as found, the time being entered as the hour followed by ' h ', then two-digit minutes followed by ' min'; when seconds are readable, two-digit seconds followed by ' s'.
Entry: 2 h 58 min
